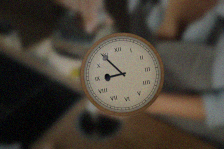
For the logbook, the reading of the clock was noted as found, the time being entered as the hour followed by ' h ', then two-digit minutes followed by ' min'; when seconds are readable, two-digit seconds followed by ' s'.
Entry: 8 h 54 min
